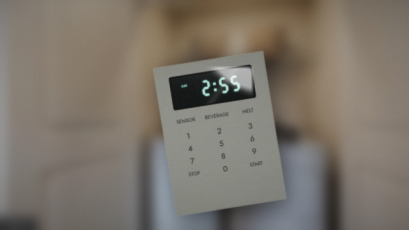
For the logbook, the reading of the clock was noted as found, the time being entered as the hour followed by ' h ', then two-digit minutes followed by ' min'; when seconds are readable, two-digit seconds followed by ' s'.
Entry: 2 h 55 min
